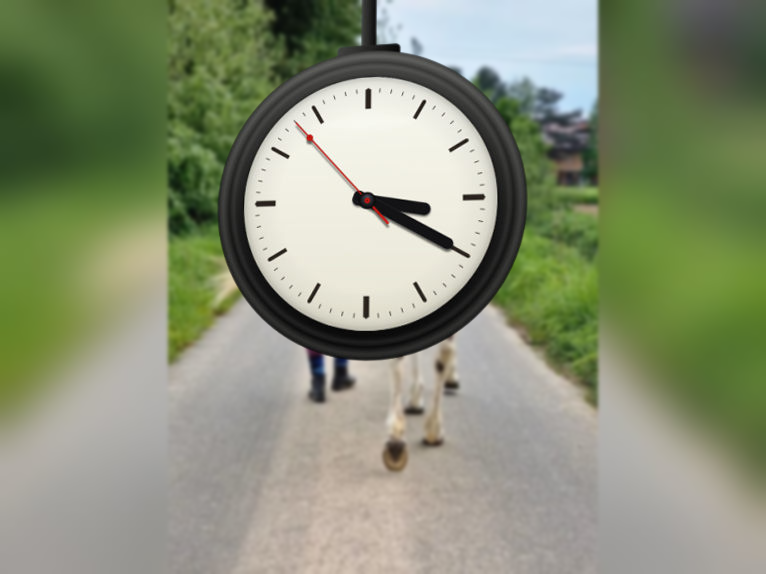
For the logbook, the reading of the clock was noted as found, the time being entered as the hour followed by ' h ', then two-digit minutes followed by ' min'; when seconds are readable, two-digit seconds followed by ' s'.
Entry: 3 h 19 min 53 s
